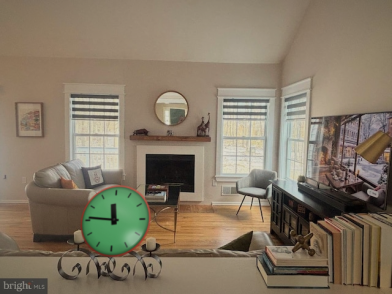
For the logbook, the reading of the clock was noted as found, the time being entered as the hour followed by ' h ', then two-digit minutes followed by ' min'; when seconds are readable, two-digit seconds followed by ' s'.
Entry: 11 h 46 min
